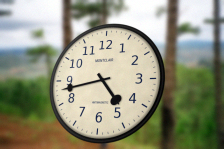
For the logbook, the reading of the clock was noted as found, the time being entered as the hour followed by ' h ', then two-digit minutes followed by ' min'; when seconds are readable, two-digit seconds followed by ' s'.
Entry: 4 h 43 min
